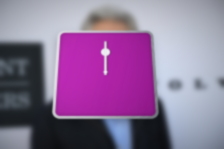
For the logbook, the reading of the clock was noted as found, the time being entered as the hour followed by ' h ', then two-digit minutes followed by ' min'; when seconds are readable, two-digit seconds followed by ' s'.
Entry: 12 h 00 min
